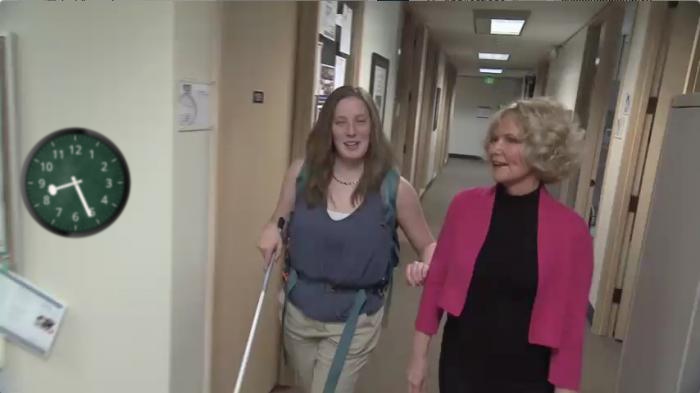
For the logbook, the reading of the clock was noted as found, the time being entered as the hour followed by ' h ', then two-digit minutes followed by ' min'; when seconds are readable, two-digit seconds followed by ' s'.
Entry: 8 h 26 min
